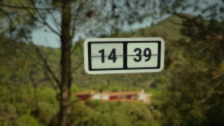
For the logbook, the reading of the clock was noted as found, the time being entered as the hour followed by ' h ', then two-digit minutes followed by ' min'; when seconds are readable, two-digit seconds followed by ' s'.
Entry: 14 h 39 min
